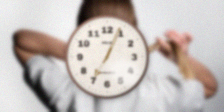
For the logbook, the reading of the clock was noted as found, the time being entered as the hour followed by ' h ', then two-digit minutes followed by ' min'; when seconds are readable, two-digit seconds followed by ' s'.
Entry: 7 h 04 min
